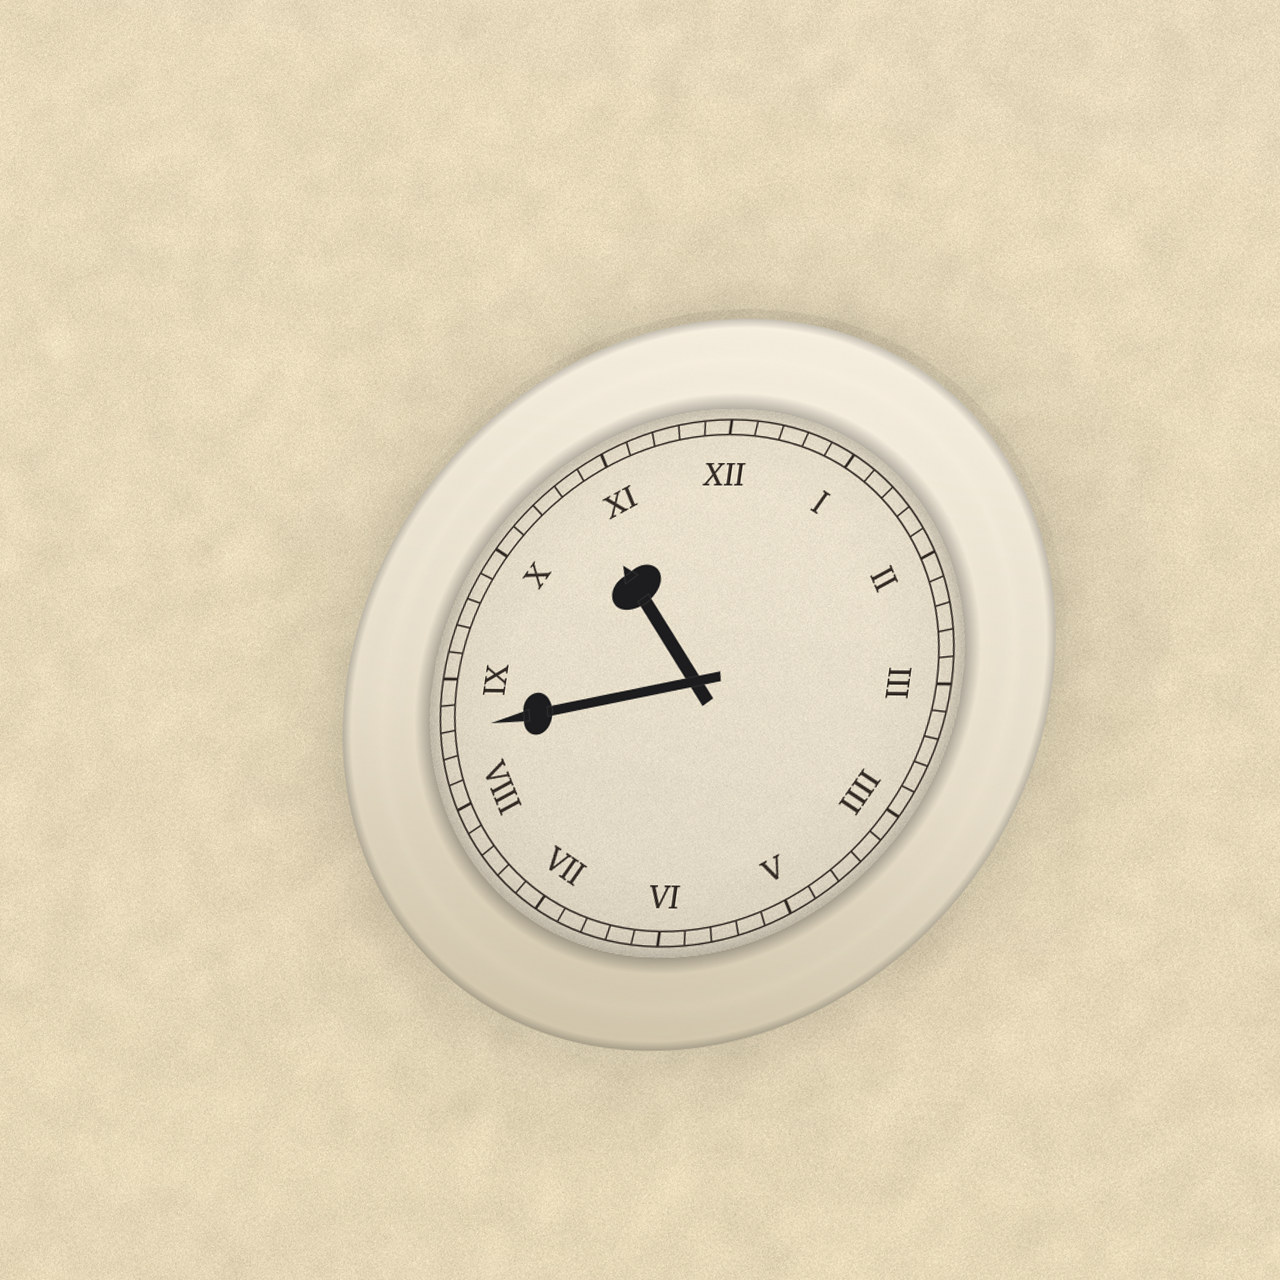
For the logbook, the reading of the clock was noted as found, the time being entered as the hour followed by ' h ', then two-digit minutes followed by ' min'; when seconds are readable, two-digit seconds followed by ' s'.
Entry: 10 h 43 min
